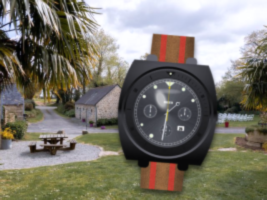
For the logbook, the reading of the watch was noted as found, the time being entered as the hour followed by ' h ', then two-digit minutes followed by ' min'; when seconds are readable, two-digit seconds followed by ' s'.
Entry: 1 h 31 min
